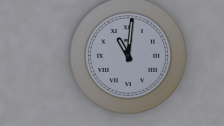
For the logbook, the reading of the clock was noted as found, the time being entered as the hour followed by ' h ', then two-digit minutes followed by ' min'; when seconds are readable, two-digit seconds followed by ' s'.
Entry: 11 h 01 min
